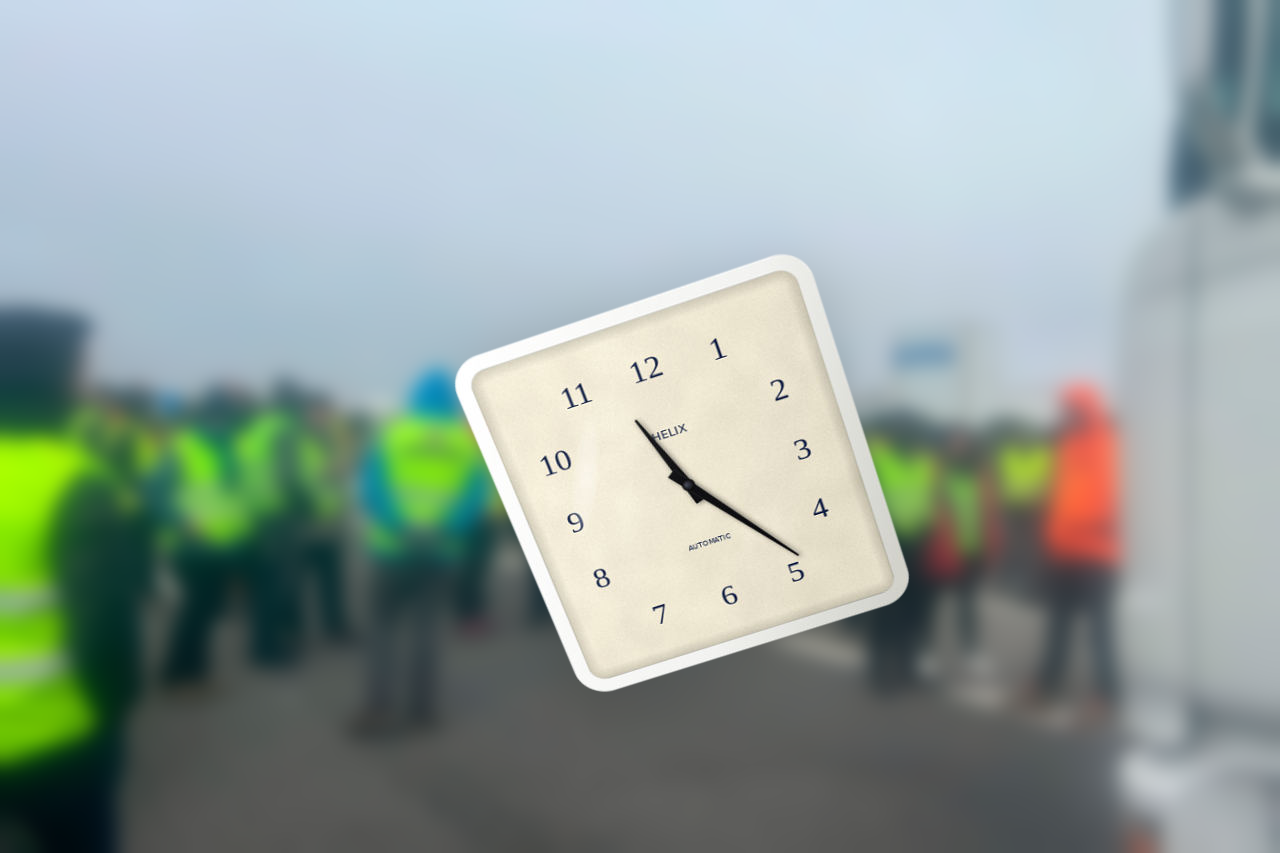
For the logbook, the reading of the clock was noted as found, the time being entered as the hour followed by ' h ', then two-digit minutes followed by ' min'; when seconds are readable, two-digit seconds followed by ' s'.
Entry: 11 h 24 min
